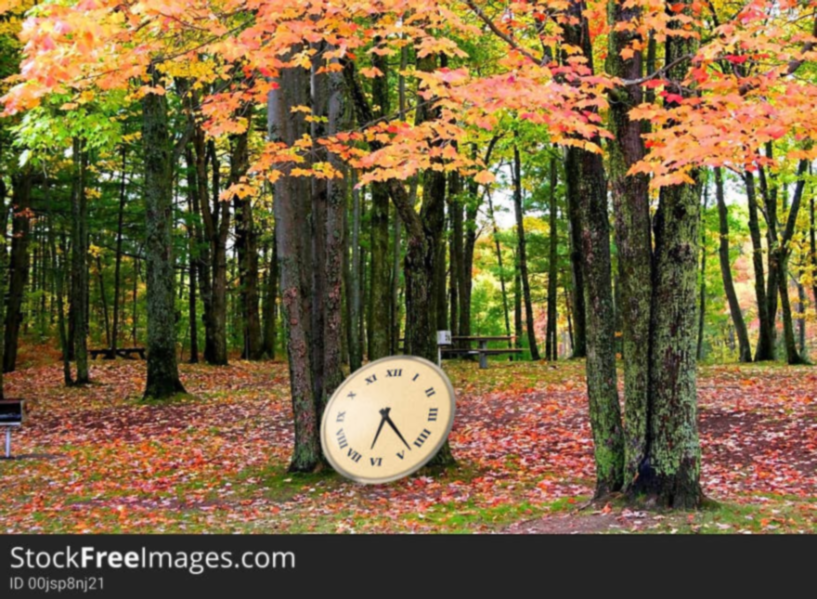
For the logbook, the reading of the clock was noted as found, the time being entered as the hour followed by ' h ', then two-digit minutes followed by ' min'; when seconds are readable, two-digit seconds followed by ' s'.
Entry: 6 h 23 min
